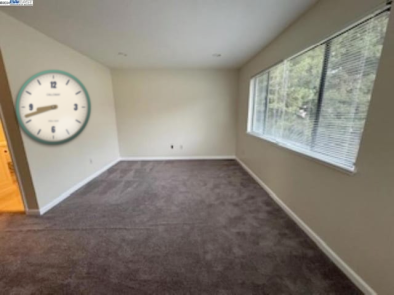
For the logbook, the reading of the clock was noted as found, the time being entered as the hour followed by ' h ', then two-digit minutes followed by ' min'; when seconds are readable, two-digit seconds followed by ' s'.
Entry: 8 h 42 min
